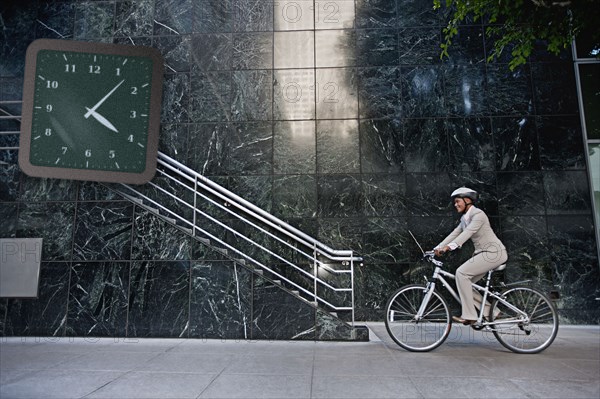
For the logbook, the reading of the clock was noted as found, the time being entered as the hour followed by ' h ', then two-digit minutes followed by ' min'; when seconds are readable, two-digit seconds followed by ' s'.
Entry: 4 h 07 min
